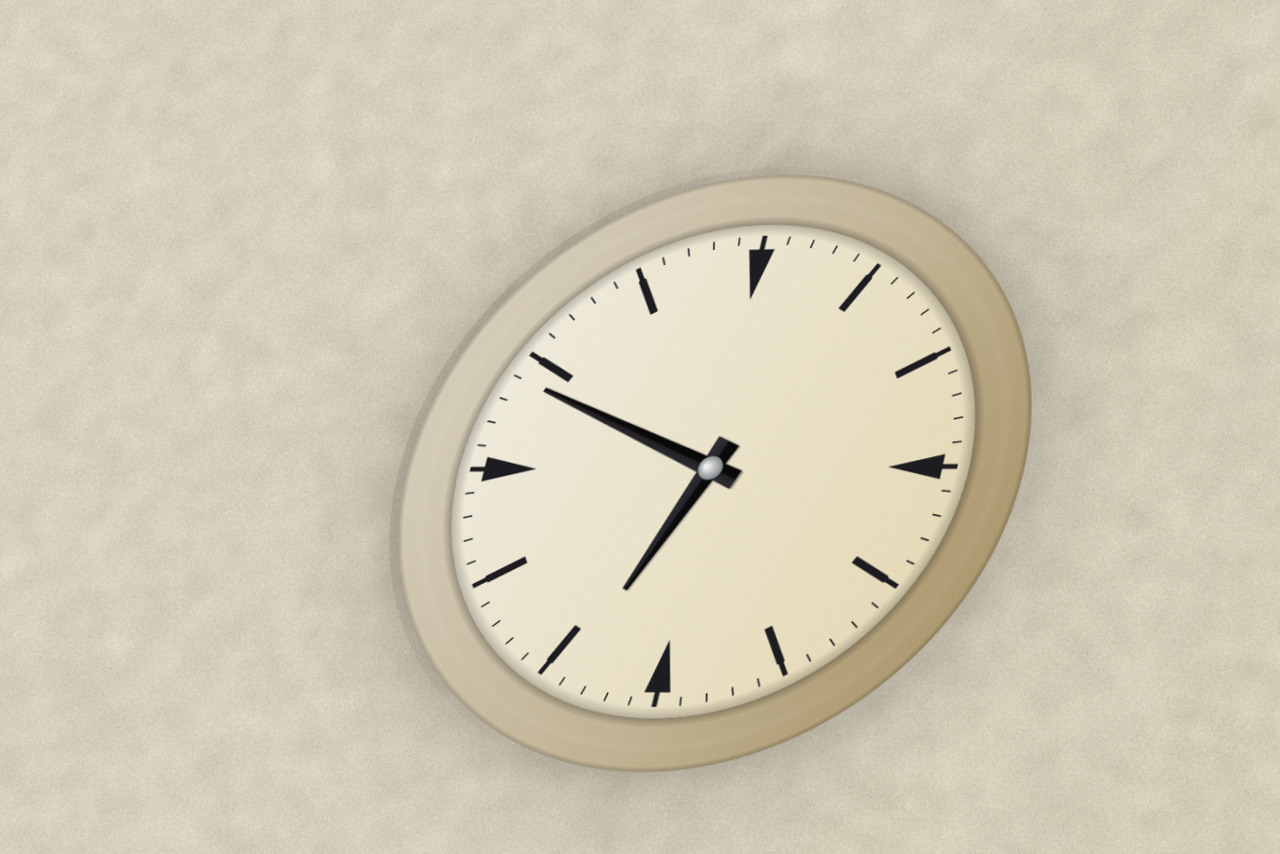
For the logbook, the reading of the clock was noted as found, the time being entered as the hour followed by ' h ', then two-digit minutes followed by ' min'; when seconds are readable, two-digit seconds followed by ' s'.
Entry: 6 h 49 min
